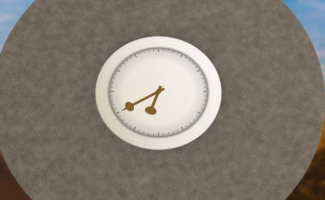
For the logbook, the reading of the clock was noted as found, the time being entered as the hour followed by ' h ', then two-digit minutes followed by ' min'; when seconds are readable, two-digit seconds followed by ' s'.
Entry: 6 h 40 min
